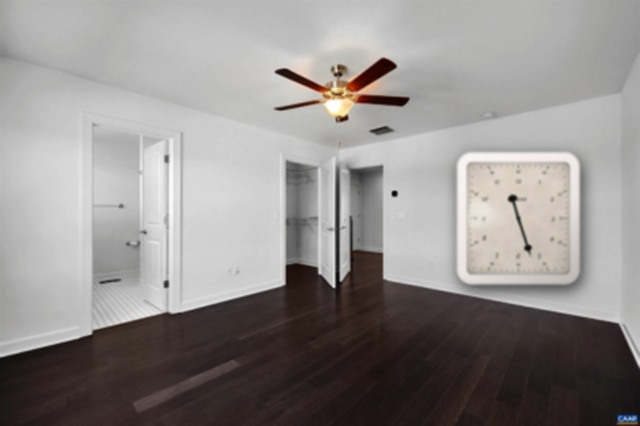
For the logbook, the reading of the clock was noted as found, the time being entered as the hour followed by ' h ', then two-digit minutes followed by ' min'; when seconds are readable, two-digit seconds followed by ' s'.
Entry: 11 h 27 min
